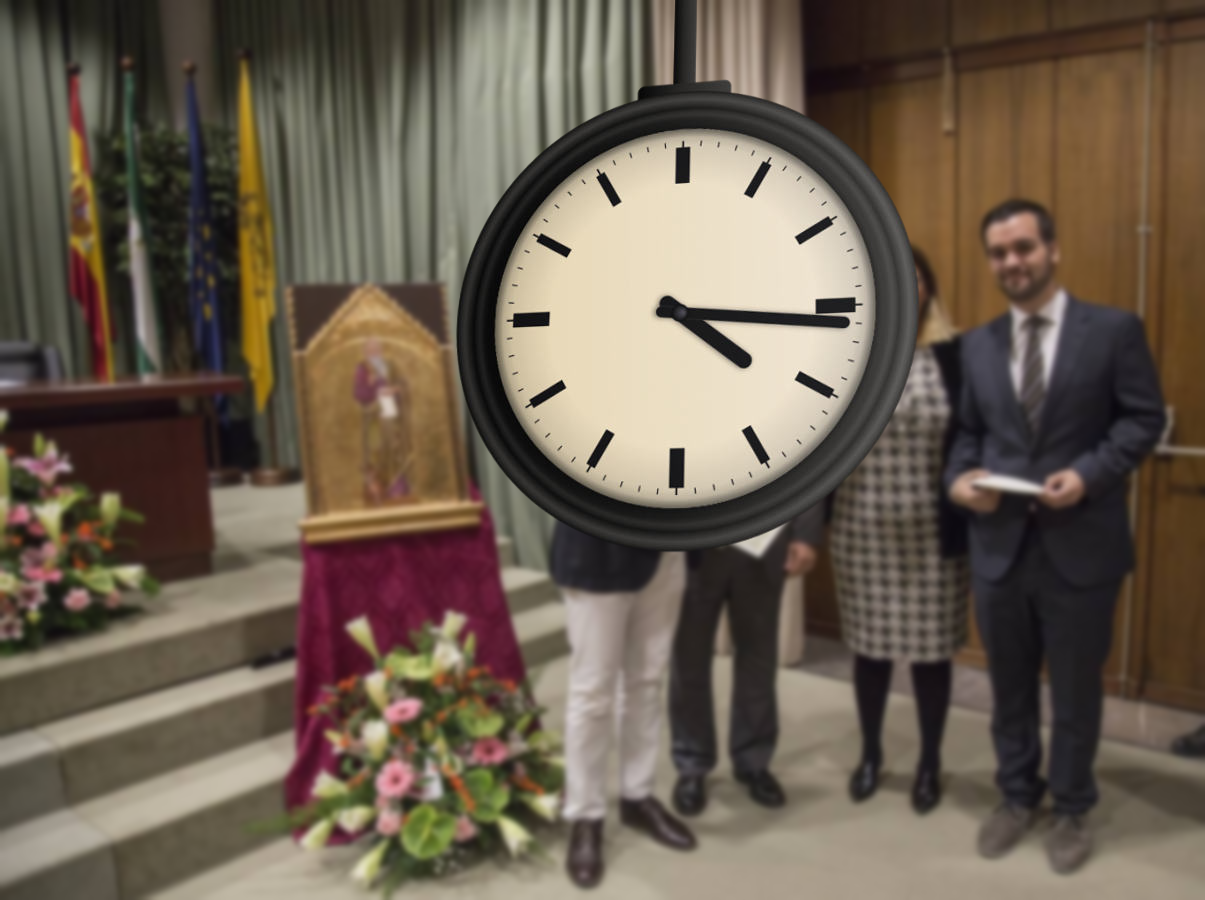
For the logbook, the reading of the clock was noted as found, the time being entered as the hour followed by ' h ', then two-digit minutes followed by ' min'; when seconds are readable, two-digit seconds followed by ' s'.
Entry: 4 h 16 min
